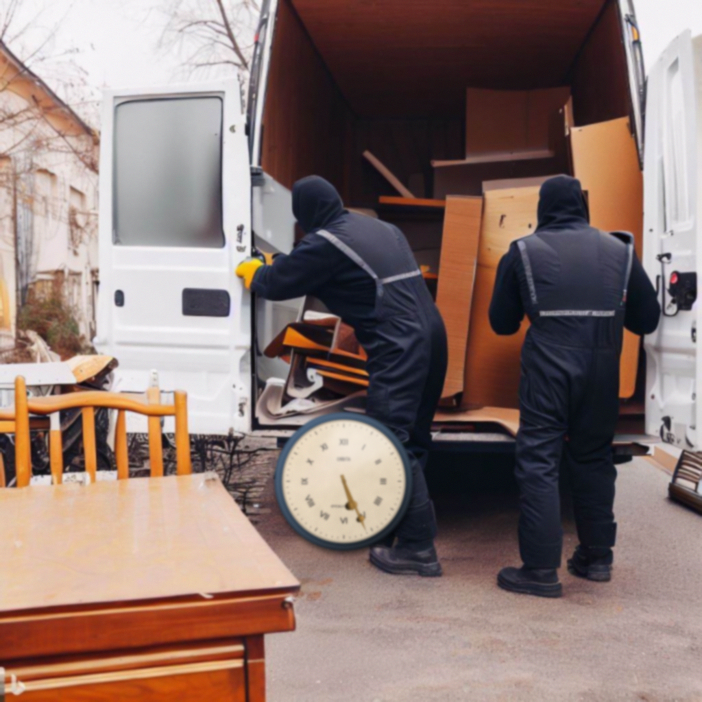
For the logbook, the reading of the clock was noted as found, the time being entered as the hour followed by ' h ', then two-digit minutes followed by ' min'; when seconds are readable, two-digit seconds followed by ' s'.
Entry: 5 h 26 min
